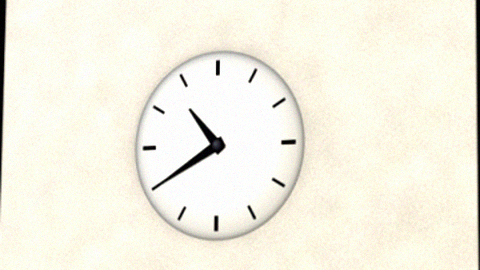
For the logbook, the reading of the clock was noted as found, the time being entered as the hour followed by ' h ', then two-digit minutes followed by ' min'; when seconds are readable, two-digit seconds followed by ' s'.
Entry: 10 h 40 min
